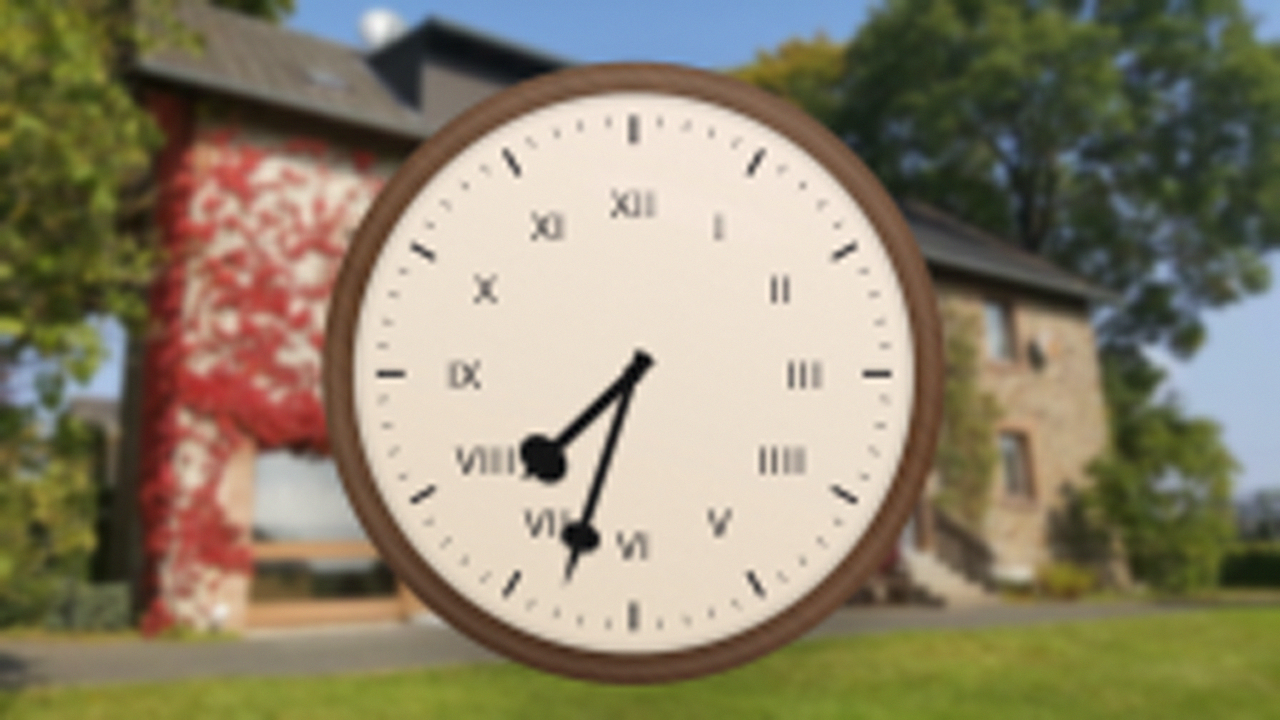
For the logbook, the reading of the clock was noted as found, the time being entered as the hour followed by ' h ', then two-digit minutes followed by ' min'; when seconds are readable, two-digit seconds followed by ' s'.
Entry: 7 h 33 min
